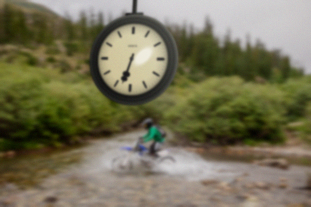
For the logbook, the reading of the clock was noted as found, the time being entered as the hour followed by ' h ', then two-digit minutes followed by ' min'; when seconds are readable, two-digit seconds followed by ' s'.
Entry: 6 h 33 min
